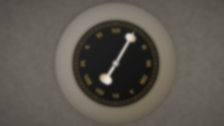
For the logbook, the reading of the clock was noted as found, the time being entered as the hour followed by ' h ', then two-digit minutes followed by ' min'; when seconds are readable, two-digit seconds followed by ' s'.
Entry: 7 h 05 min
